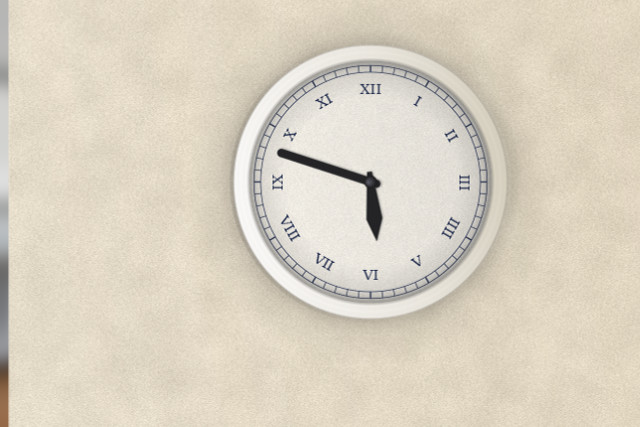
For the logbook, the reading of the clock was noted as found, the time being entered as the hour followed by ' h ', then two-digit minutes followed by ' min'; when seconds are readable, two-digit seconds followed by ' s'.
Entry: 5 h 48 min
